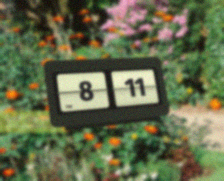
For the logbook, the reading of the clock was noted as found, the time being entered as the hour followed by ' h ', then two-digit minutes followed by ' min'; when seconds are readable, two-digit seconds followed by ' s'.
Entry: 8 h 11 min
